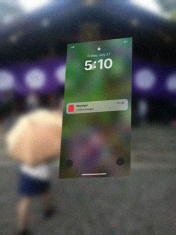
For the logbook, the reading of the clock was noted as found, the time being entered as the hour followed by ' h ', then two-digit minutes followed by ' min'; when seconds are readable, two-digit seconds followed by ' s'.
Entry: 5 h 10 min
